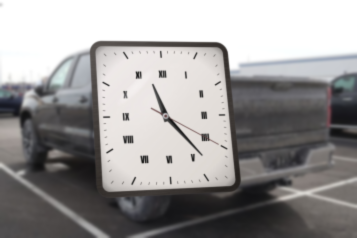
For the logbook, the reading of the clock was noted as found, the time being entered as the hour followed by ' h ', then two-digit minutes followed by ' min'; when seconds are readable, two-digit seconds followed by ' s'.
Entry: 11 h 23 min 20 s
